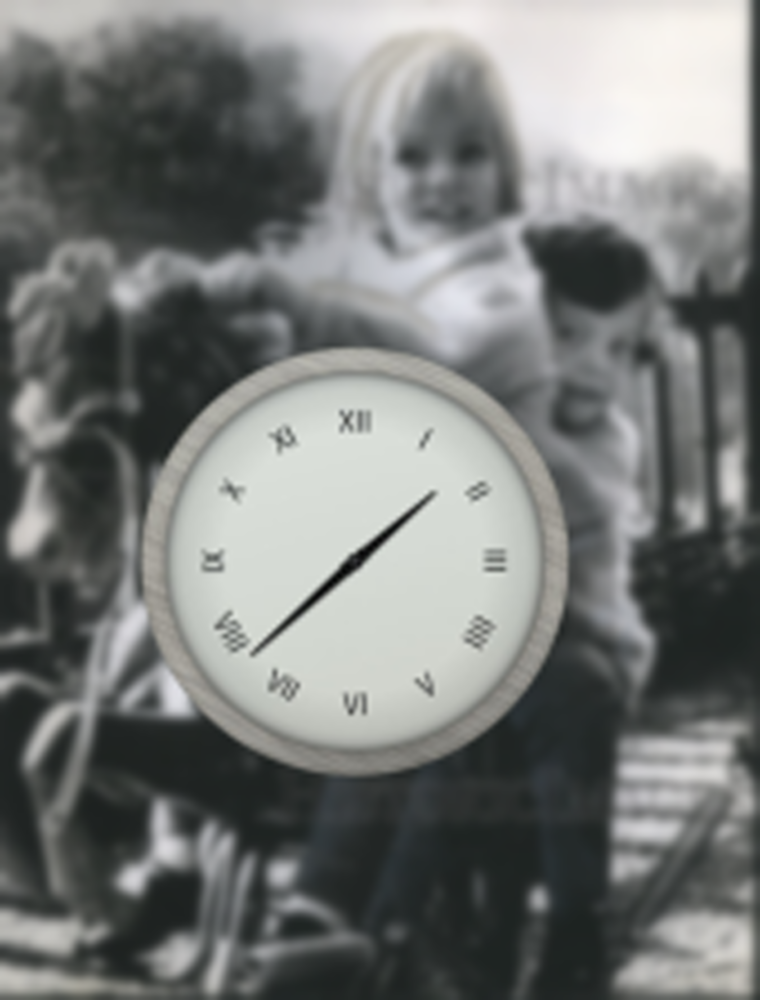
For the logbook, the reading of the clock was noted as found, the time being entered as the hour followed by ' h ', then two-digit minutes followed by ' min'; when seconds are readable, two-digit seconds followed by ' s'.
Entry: 1 h 38 min
